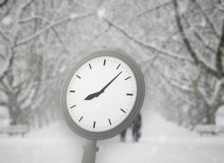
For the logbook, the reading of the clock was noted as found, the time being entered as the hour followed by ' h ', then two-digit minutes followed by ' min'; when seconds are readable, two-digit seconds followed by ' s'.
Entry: 8 h 07 min
